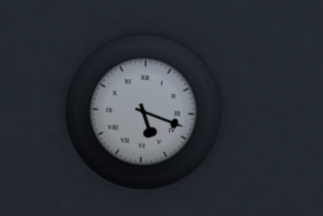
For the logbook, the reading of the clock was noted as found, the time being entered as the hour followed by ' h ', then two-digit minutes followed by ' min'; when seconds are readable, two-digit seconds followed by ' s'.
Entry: 5 h 18 min
